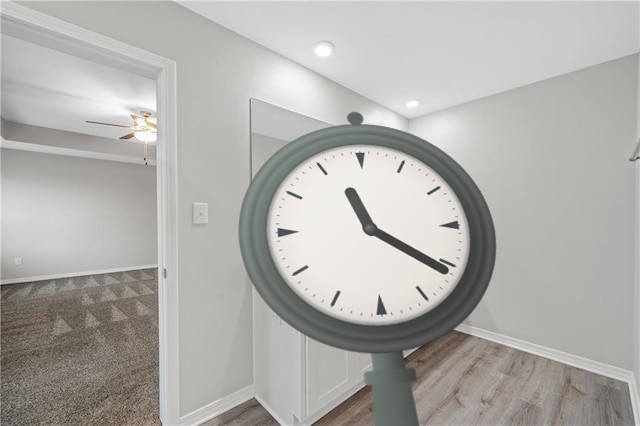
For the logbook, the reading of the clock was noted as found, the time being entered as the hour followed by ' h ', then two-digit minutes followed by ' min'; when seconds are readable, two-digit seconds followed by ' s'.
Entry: 11 h 21 min
